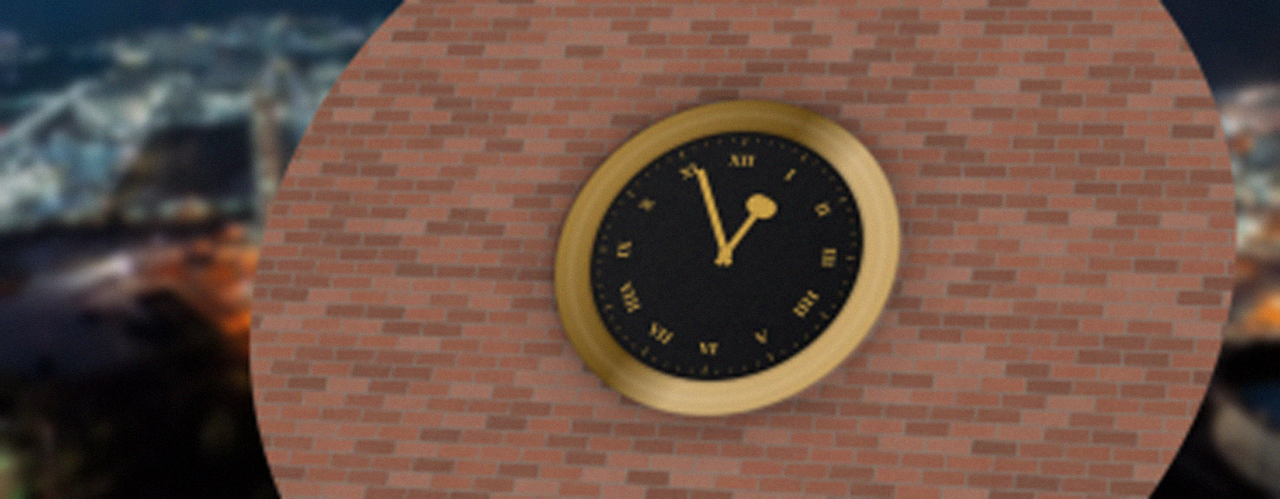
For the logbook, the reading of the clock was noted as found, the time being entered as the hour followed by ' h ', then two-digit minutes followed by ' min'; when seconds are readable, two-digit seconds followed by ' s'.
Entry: 12 h 56 min
